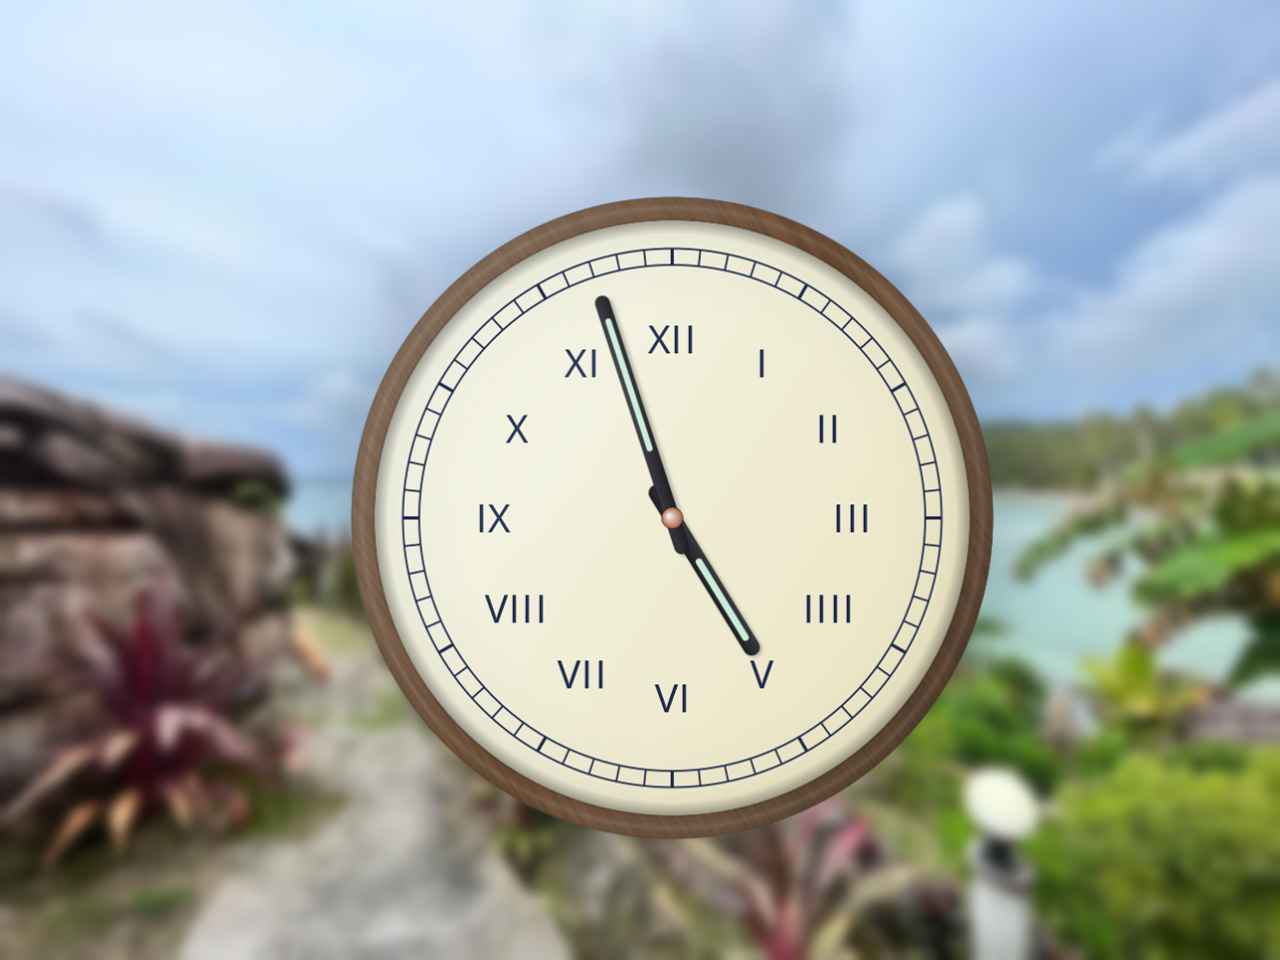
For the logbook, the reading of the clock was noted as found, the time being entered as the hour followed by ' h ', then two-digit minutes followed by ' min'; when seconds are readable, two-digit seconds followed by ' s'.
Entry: 4 h 57 min
